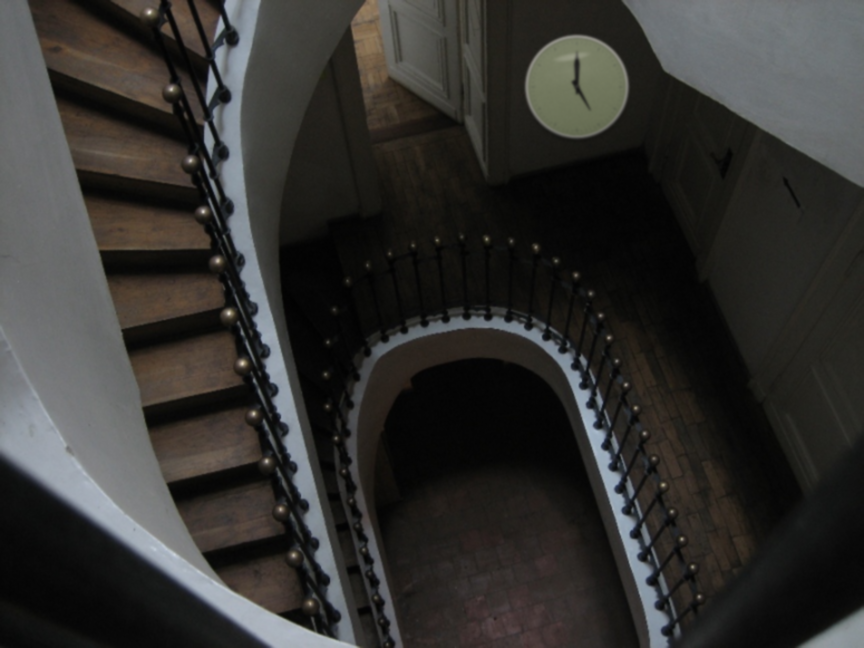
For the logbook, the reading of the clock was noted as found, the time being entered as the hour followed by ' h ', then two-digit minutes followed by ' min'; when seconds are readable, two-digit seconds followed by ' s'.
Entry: 5 h 00 min
